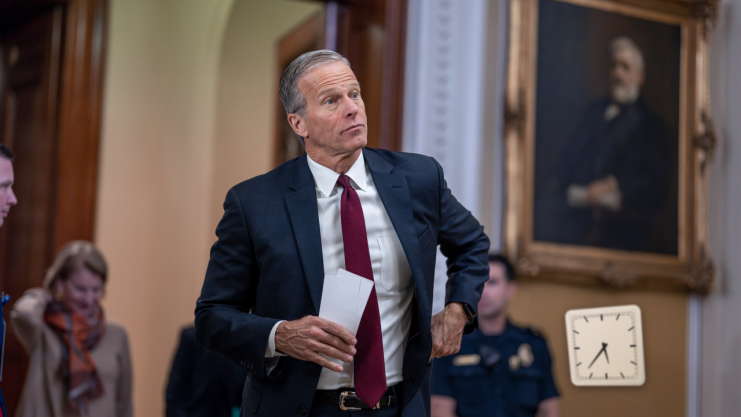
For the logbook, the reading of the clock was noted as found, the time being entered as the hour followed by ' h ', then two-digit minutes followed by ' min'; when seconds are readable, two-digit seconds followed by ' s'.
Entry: 5 h 37 min
